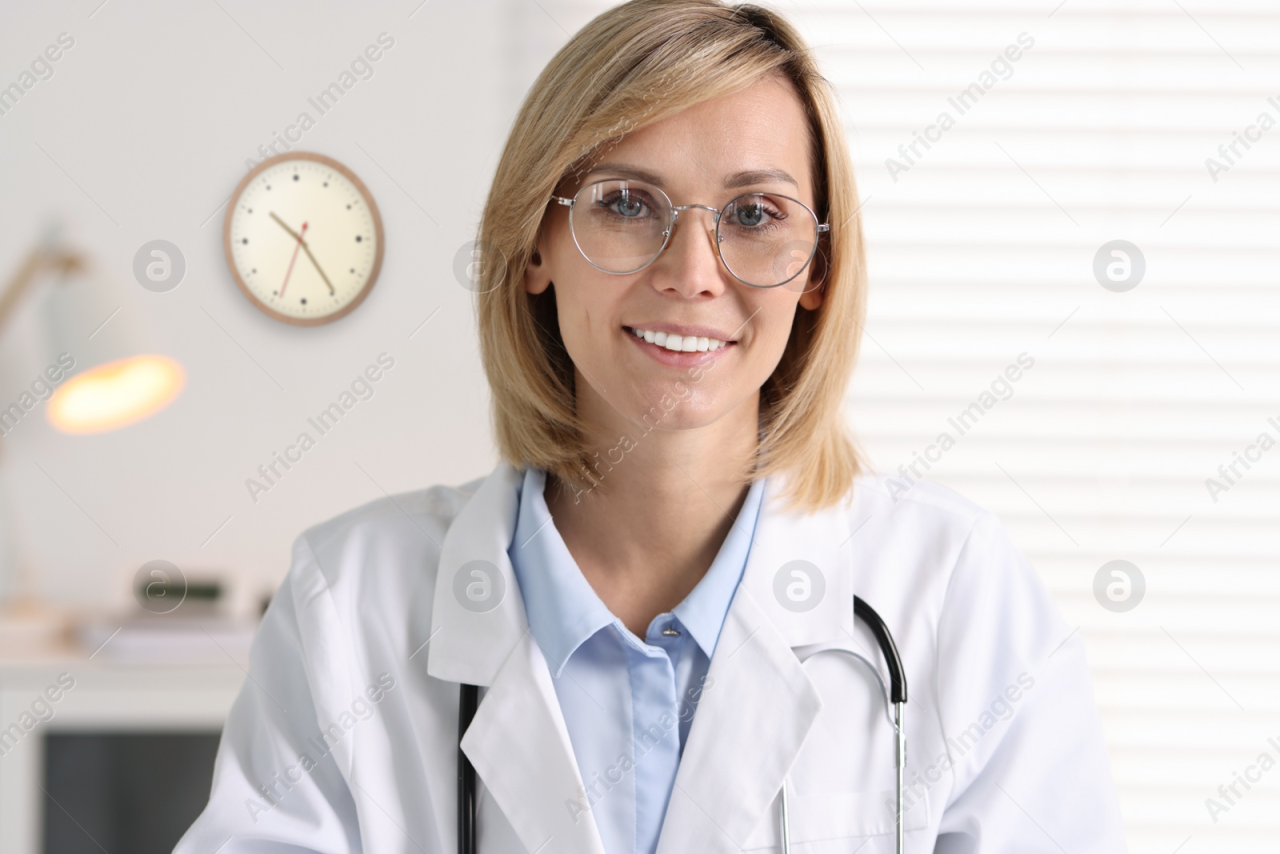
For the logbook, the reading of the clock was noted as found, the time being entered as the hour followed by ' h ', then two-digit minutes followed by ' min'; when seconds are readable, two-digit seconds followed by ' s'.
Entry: 10 h 24 min 34 s
